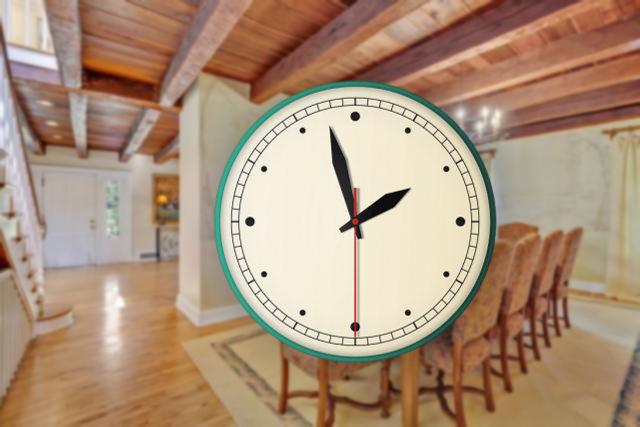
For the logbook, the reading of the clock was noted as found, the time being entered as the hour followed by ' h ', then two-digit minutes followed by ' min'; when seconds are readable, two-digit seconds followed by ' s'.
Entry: 1 h 57 min 30 s
